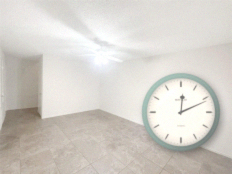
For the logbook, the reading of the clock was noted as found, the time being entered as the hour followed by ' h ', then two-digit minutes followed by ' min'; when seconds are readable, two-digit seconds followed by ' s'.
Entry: 12 h 11 min
